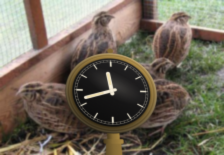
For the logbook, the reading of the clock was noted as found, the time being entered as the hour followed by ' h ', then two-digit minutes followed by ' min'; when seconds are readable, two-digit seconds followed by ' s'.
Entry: 11 h 42 min
